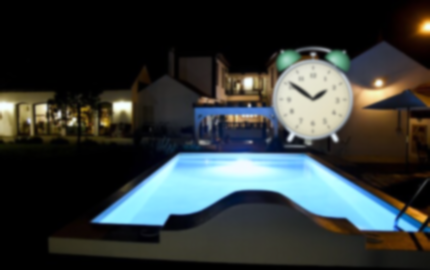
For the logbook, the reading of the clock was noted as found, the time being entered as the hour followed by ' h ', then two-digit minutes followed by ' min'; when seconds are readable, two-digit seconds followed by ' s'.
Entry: 1 h 51 min
